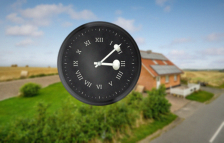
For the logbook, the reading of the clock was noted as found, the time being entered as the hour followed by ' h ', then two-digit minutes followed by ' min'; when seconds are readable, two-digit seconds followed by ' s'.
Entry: 3 h 08 min
